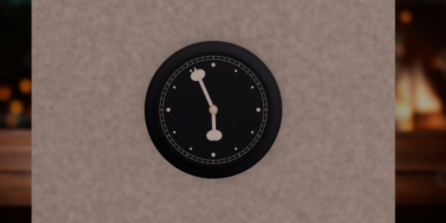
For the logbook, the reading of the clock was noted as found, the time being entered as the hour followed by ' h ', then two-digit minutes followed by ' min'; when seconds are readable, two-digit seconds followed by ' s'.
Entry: 5 h 56 min
